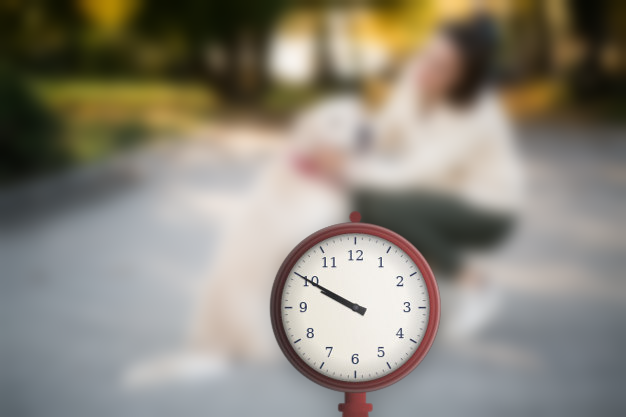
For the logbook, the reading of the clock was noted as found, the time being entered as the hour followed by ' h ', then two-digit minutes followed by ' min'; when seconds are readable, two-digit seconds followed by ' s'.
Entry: 9 h 50 min
